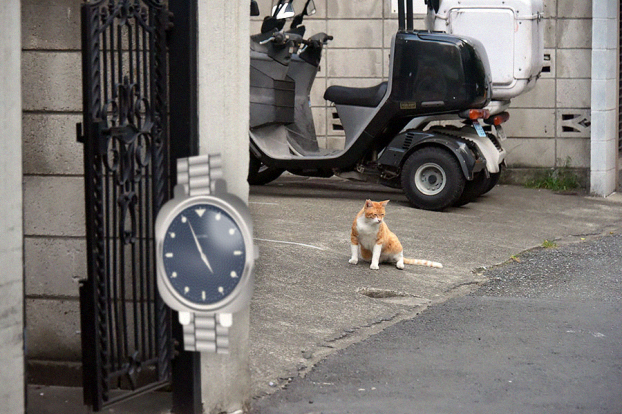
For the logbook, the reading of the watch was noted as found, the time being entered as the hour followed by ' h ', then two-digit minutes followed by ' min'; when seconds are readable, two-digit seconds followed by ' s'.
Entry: 4 h 56 min
